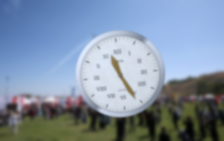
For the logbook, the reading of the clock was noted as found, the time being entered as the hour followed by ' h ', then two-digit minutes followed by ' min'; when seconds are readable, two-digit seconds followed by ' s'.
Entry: 11 h 26 min
